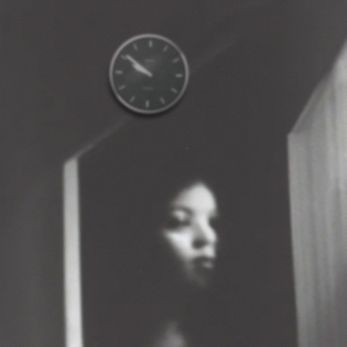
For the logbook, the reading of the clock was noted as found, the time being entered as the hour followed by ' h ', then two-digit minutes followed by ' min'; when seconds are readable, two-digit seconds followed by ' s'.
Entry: 9 h 51 min
